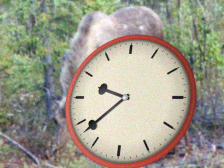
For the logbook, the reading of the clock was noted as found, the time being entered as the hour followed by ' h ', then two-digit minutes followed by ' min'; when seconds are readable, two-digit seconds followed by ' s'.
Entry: 9 h 38 min
